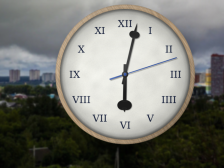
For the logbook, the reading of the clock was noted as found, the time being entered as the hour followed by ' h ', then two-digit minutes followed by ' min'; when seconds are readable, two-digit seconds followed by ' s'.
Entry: 6 h 02 min 12 s
